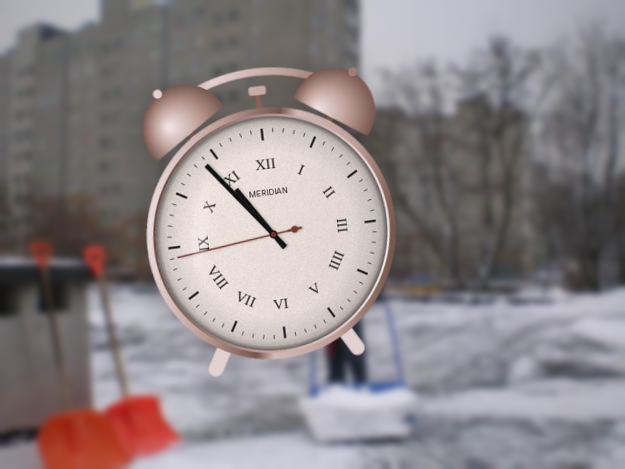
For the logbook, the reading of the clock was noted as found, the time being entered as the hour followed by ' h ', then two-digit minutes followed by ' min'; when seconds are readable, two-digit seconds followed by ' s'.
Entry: 10 h 53 min 44 s
